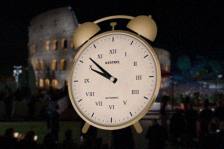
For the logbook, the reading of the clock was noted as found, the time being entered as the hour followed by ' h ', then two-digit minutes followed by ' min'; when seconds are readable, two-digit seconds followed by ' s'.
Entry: 9 h 52 min
